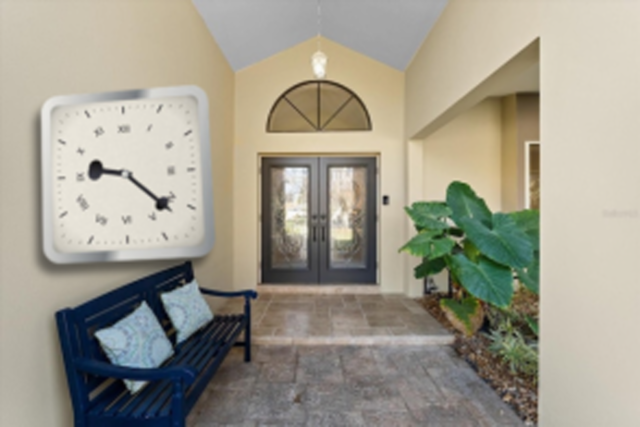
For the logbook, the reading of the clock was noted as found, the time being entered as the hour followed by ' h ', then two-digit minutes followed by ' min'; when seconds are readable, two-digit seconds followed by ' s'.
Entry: 9 h 22 min
